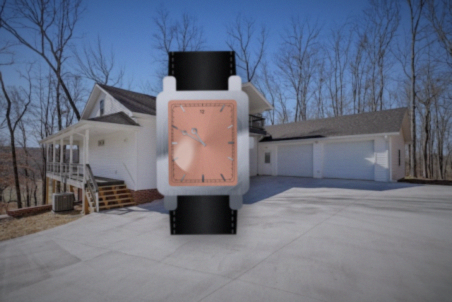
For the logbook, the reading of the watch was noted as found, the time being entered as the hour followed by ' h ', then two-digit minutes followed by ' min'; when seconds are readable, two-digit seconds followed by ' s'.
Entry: 10 h 50 min
